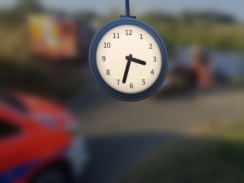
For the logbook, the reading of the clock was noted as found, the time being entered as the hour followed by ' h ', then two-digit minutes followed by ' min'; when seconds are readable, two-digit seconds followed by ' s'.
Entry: 3 h 33 min
